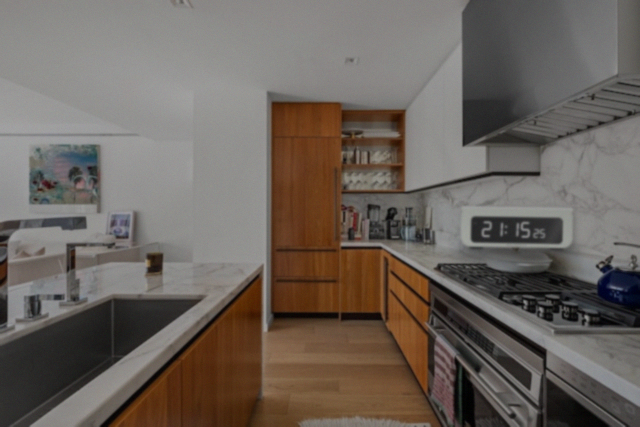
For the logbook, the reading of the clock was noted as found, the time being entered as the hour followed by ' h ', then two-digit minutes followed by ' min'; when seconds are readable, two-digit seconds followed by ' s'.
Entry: 21 h 15 min
